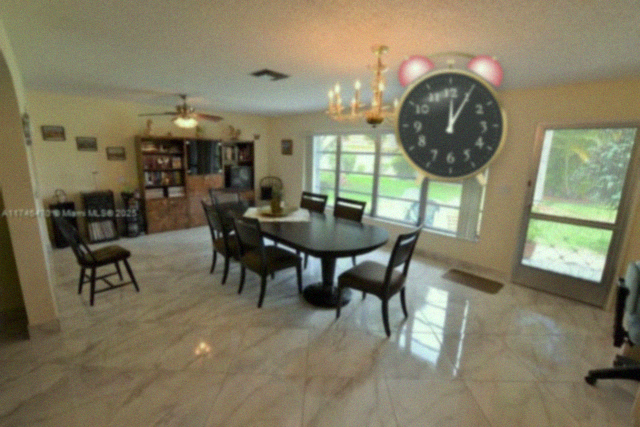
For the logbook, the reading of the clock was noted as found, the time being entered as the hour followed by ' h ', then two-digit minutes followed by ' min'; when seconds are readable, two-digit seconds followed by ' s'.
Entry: 12 h 05 min
